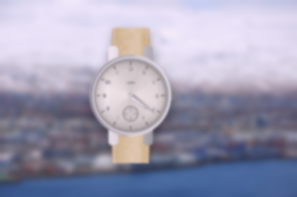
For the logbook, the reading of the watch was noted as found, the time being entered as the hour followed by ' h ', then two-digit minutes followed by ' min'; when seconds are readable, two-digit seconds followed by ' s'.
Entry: 4 h 21 min
